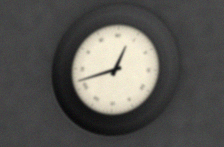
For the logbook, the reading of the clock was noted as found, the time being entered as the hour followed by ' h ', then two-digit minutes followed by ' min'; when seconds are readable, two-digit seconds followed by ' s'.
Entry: 12 h 42 min
